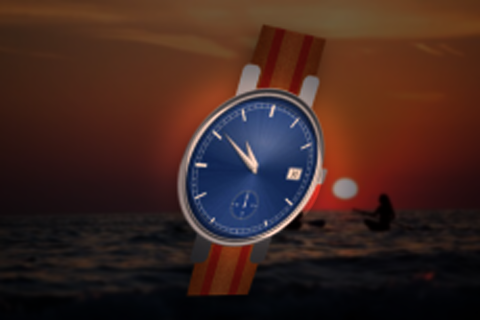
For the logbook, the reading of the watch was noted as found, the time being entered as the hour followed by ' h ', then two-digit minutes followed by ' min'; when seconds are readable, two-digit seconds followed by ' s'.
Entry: 10 h 51 min
